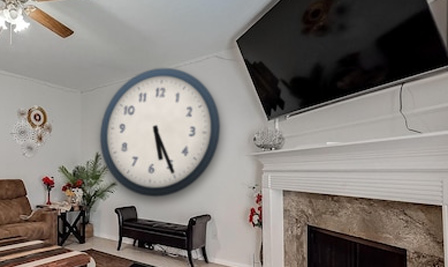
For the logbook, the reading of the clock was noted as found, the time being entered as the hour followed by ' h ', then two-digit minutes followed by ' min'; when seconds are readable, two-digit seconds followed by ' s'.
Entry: 5 h 25 min
